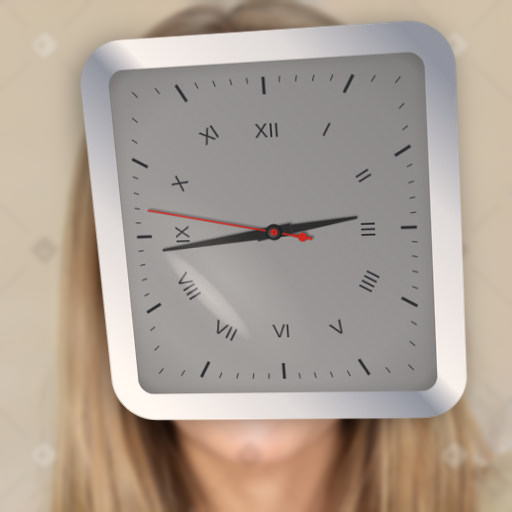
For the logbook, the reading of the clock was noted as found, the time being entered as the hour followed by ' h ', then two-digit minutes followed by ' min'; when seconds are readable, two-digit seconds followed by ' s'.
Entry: 2 h 43 min 47 s
